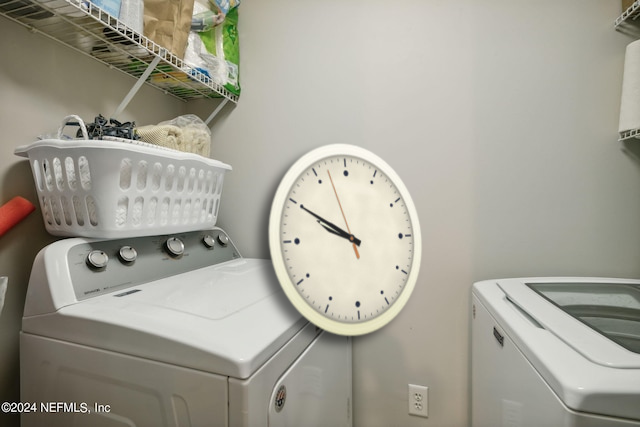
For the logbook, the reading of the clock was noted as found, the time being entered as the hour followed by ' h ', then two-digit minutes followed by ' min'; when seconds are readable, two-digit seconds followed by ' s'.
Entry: 9 h 49 min 57 s
